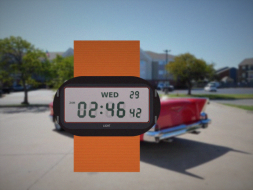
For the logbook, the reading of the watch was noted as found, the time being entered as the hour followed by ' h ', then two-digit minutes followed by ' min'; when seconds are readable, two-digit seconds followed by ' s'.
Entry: 2 h 46 min 42 s
